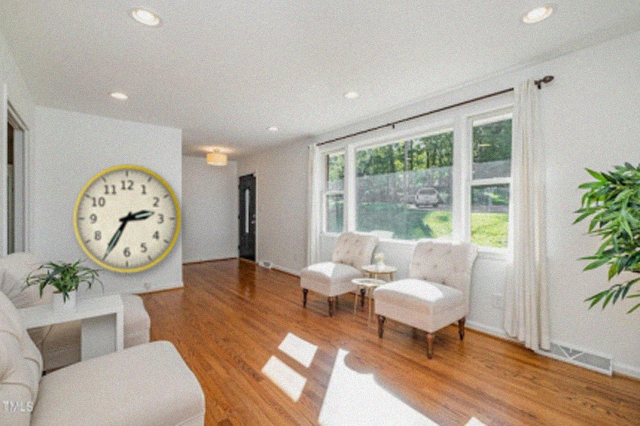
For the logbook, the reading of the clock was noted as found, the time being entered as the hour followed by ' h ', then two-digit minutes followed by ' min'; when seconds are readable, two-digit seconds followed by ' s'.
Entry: 2 h 35 min
